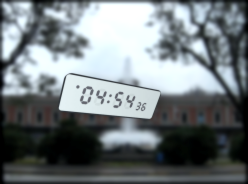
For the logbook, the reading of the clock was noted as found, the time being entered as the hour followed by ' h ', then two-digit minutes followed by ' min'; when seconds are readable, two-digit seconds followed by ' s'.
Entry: 4 h 54 min 36 s
